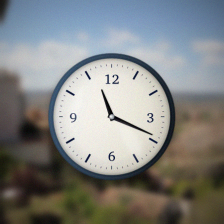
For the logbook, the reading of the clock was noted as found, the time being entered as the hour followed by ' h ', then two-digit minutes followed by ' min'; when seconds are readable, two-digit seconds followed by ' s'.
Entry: 11 h 19 min
